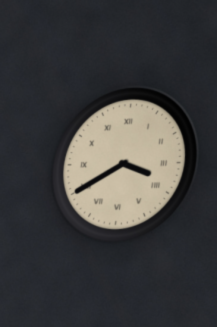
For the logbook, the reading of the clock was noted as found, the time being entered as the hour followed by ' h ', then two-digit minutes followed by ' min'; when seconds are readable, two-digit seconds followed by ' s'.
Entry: 3 h 40 min
